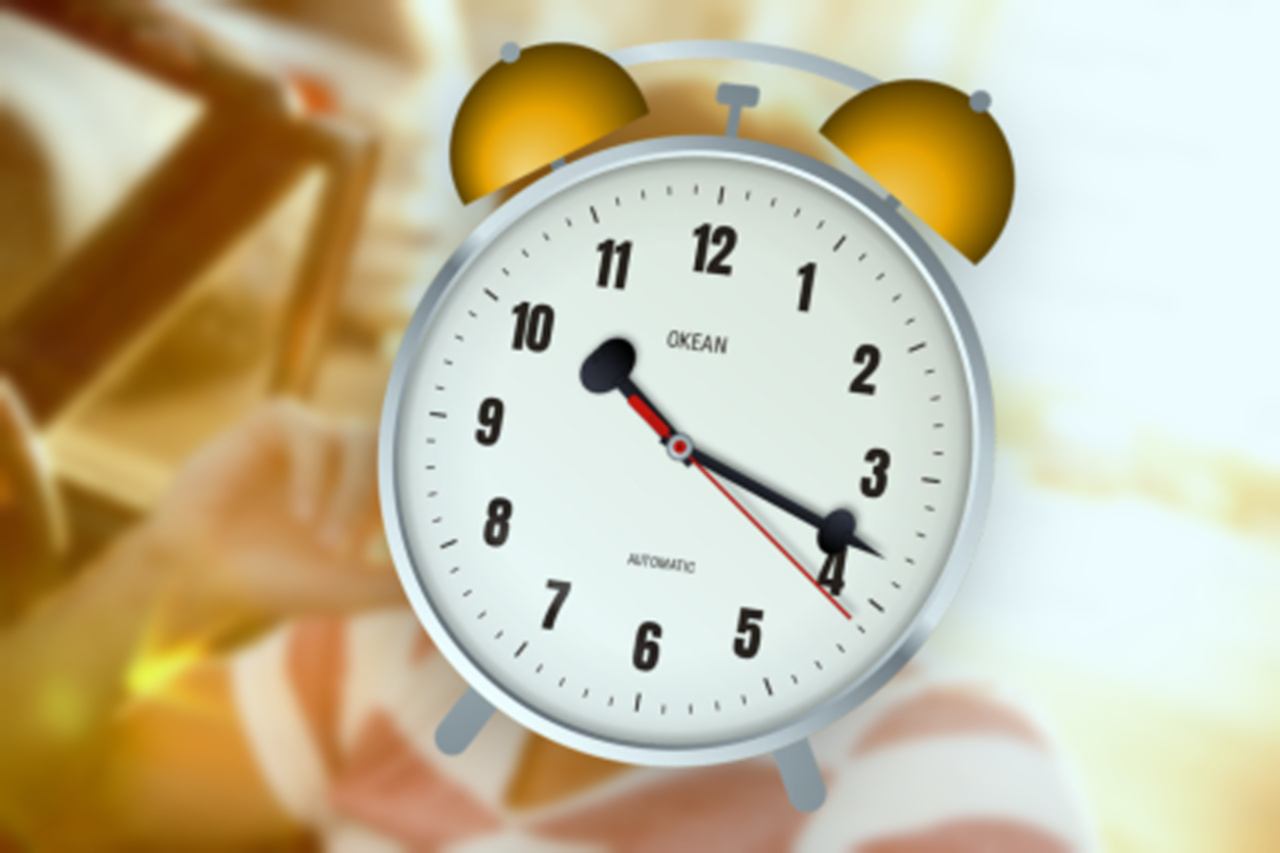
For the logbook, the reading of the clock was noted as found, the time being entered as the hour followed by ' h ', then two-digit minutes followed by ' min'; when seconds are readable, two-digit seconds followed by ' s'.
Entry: 10 h 18 min 21 s
